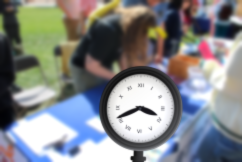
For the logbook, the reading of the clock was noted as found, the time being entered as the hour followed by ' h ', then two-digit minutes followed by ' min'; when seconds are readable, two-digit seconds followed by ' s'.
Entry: 3 h 41 min
